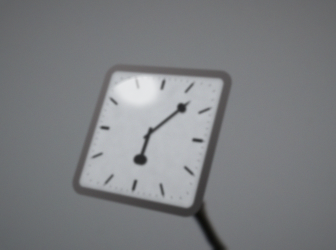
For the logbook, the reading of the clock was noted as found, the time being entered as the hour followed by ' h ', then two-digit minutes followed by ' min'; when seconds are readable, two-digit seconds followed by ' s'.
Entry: 6 h 07 min
